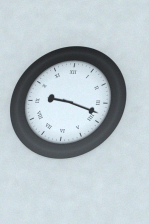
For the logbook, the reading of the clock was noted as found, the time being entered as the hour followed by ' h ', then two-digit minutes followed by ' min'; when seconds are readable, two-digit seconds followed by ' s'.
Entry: 9 h 18 min
